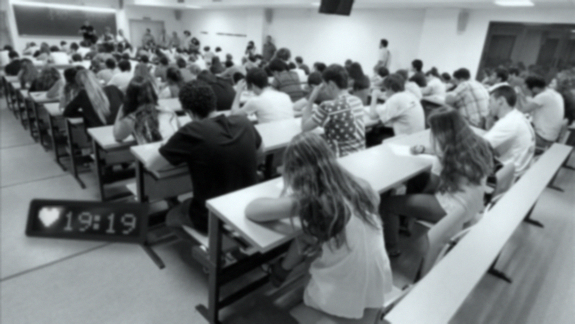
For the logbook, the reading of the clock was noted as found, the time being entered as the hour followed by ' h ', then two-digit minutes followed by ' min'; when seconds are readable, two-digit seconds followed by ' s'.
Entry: 19 h 19 min
